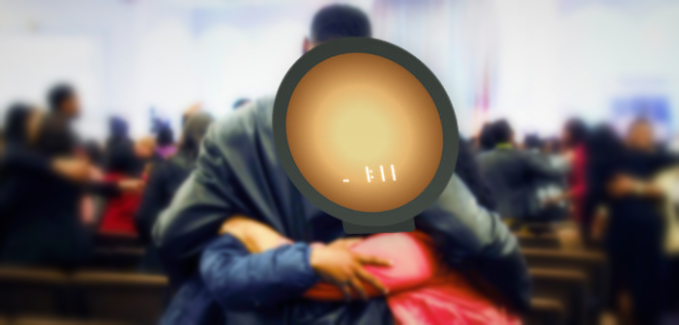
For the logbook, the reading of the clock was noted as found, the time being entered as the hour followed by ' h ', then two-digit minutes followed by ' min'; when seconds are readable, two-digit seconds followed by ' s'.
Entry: 1 h 11 min
